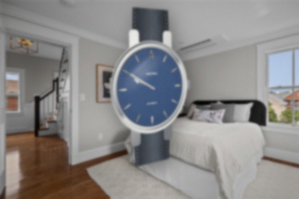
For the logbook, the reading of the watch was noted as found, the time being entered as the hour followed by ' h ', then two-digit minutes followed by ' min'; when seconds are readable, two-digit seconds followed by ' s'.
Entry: 9 h 50 min
